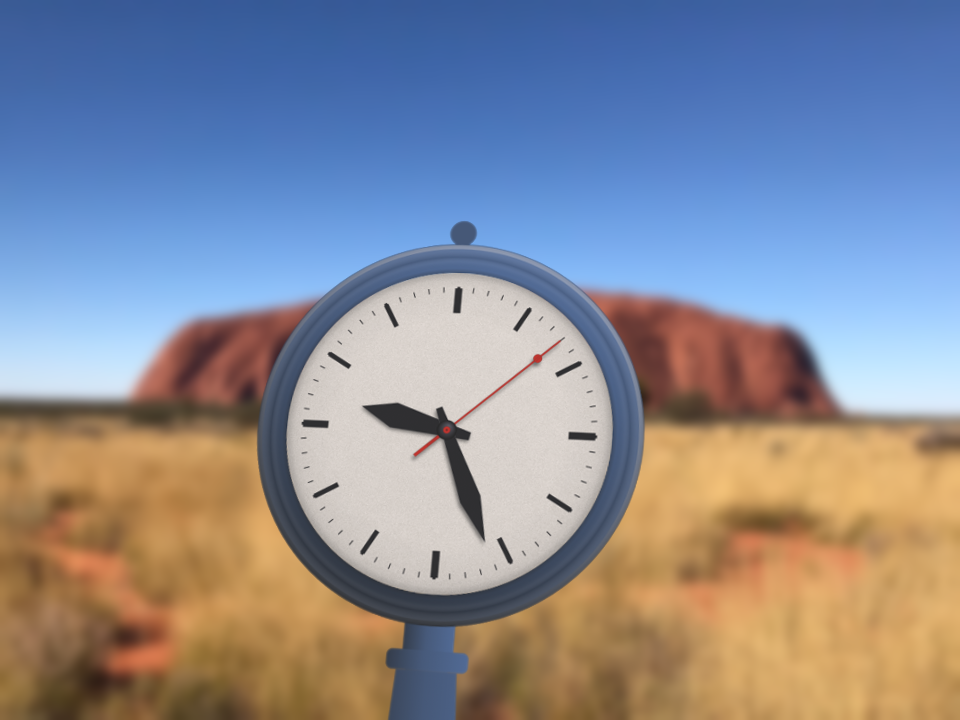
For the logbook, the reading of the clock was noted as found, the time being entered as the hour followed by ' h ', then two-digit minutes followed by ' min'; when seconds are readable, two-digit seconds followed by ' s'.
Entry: 9 h 26 min 08 s
